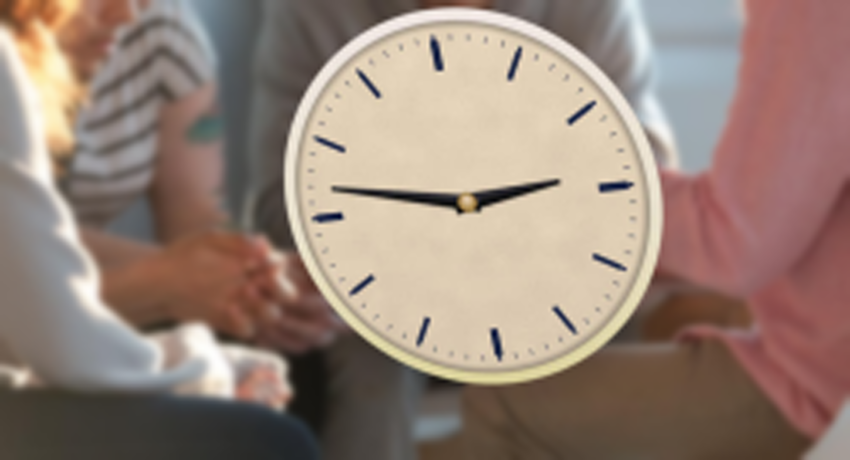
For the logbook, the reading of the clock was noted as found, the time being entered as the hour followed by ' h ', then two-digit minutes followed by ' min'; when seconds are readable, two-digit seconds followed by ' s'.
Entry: 2 h 47 min
